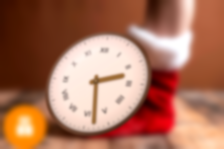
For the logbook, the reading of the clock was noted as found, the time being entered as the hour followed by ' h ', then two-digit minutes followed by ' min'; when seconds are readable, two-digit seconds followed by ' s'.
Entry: 2 h 28 min
